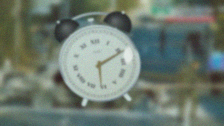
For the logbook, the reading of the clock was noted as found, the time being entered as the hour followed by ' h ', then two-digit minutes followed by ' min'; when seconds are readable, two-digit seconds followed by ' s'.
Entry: 6 h 11 min
